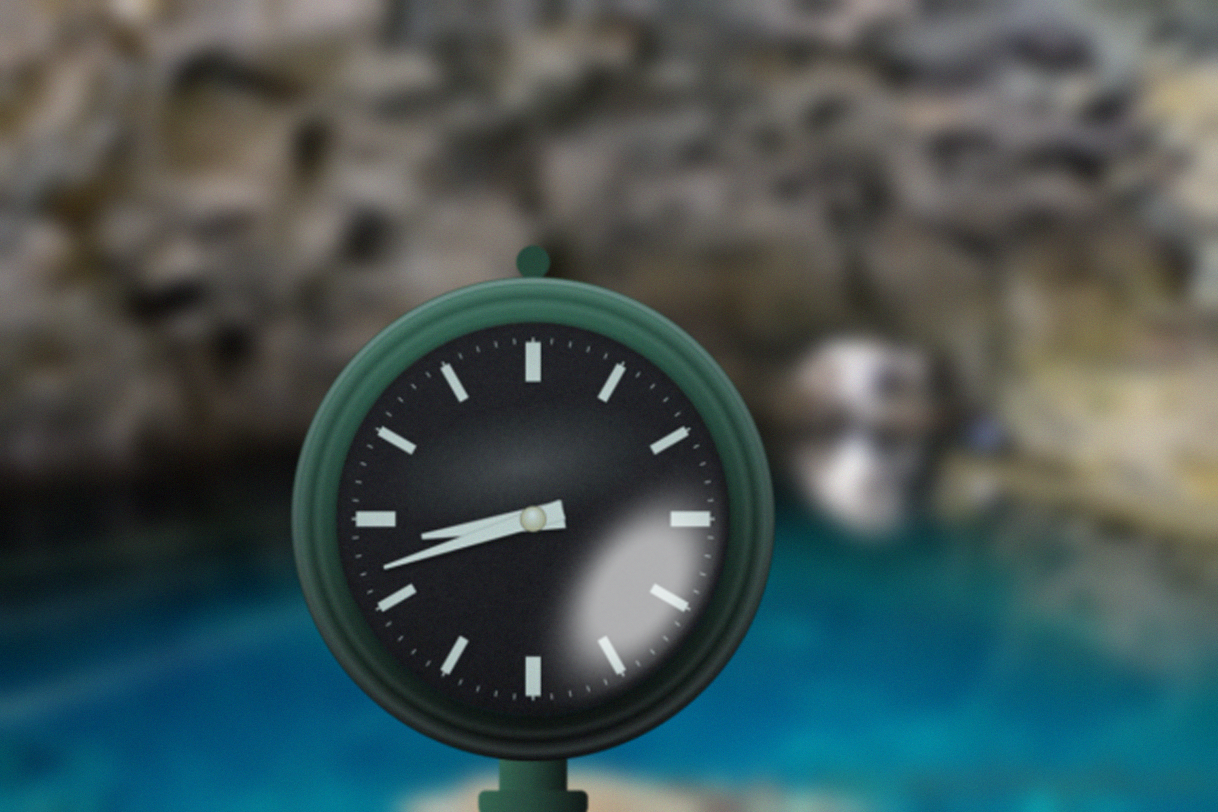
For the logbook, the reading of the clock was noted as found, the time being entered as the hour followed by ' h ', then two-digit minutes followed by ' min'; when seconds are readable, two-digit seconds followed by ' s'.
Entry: 8 h 42 min
